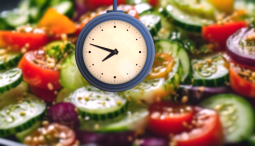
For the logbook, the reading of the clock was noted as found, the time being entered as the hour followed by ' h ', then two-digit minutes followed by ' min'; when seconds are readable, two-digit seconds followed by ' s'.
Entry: 7 h 48 min
